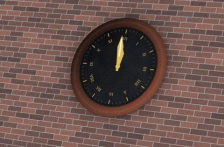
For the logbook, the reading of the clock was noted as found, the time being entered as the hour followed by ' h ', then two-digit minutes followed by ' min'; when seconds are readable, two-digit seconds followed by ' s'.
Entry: 11 h 59 min
